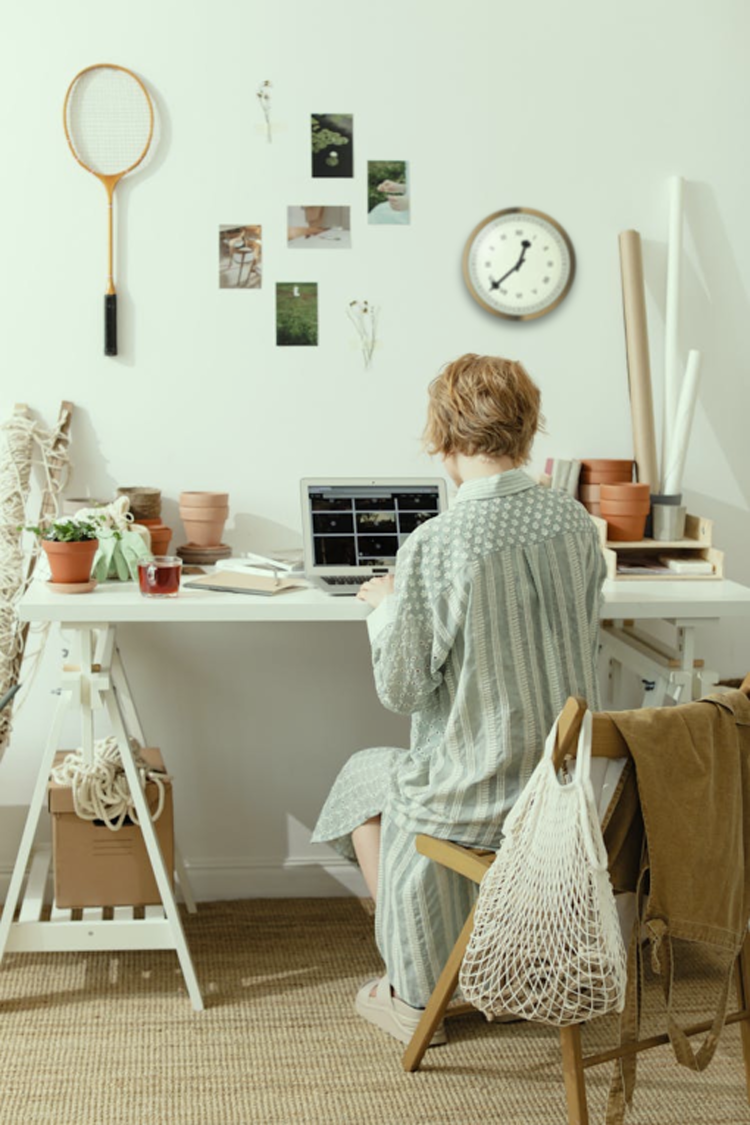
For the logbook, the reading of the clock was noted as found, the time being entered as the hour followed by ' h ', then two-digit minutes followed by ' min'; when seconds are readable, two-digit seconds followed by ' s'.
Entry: 12 h 38 min
